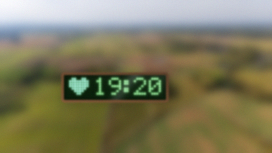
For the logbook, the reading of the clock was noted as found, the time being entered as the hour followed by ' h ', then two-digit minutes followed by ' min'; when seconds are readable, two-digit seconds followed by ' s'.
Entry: 19 h 20 min
